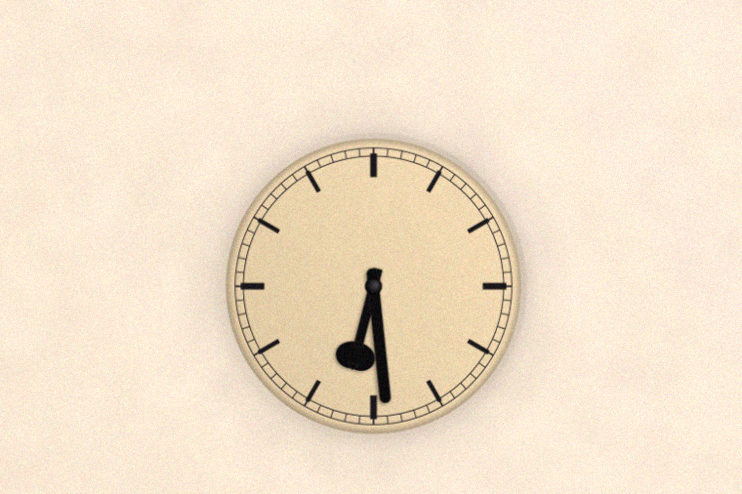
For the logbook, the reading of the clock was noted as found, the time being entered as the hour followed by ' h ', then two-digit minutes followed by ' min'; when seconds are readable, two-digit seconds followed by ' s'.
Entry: 6 h 29 min
